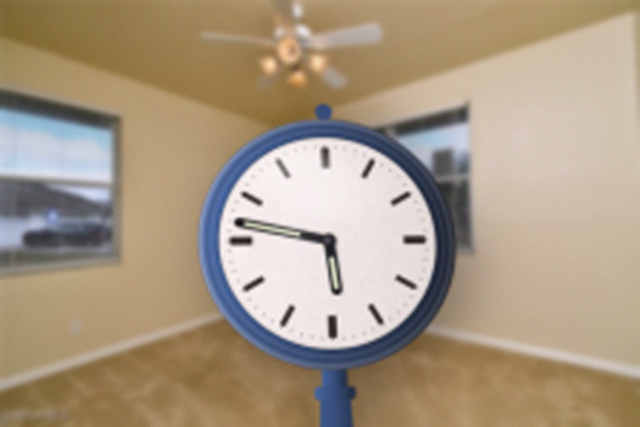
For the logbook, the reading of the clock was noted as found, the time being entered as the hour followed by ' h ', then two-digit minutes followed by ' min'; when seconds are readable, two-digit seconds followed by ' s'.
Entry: 5 h 47 min
